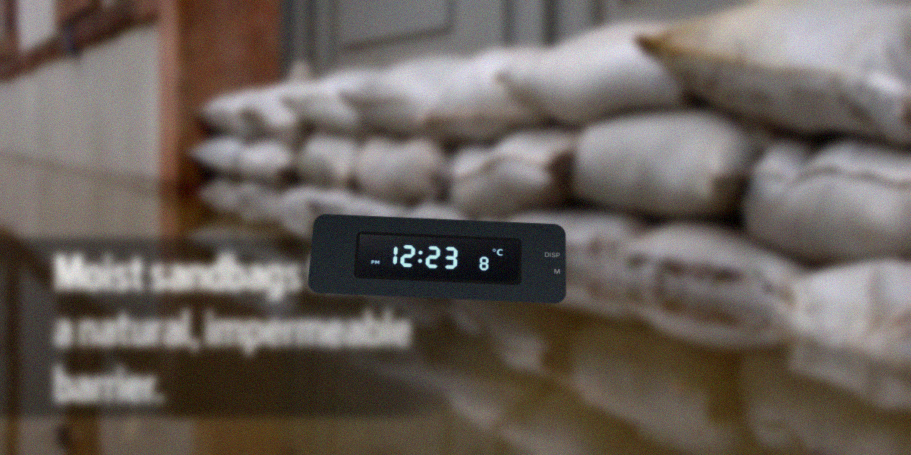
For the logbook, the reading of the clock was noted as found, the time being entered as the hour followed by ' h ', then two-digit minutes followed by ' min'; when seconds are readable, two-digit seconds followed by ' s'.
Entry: 12 h 23 min
